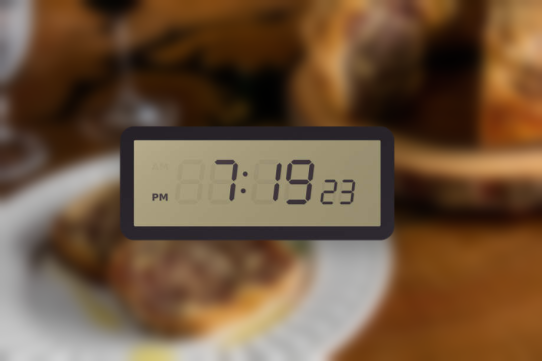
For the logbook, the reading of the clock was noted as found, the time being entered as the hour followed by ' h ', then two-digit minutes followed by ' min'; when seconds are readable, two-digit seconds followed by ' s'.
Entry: 7 h 19 min 23 s
